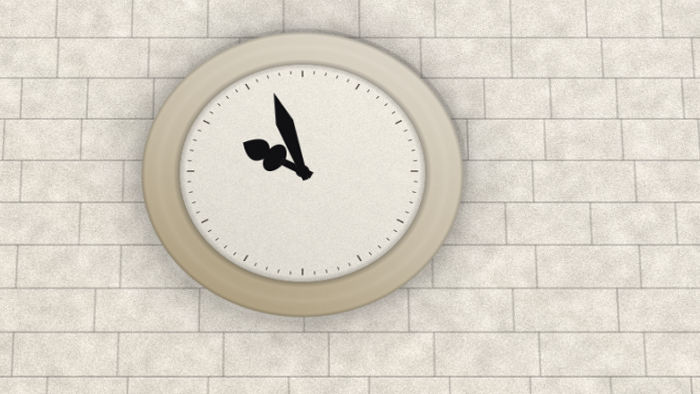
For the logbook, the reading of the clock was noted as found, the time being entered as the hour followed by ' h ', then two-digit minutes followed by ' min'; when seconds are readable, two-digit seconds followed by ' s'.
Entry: 9 h 57 min
